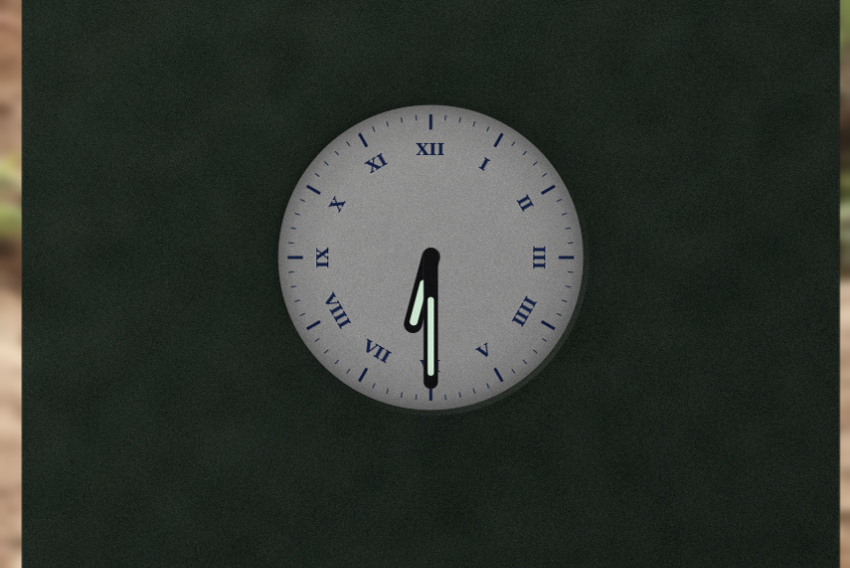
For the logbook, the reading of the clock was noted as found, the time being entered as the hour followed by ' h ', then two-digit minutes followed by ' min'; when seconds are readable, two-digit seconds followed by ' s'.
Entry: 6 h 30 min
